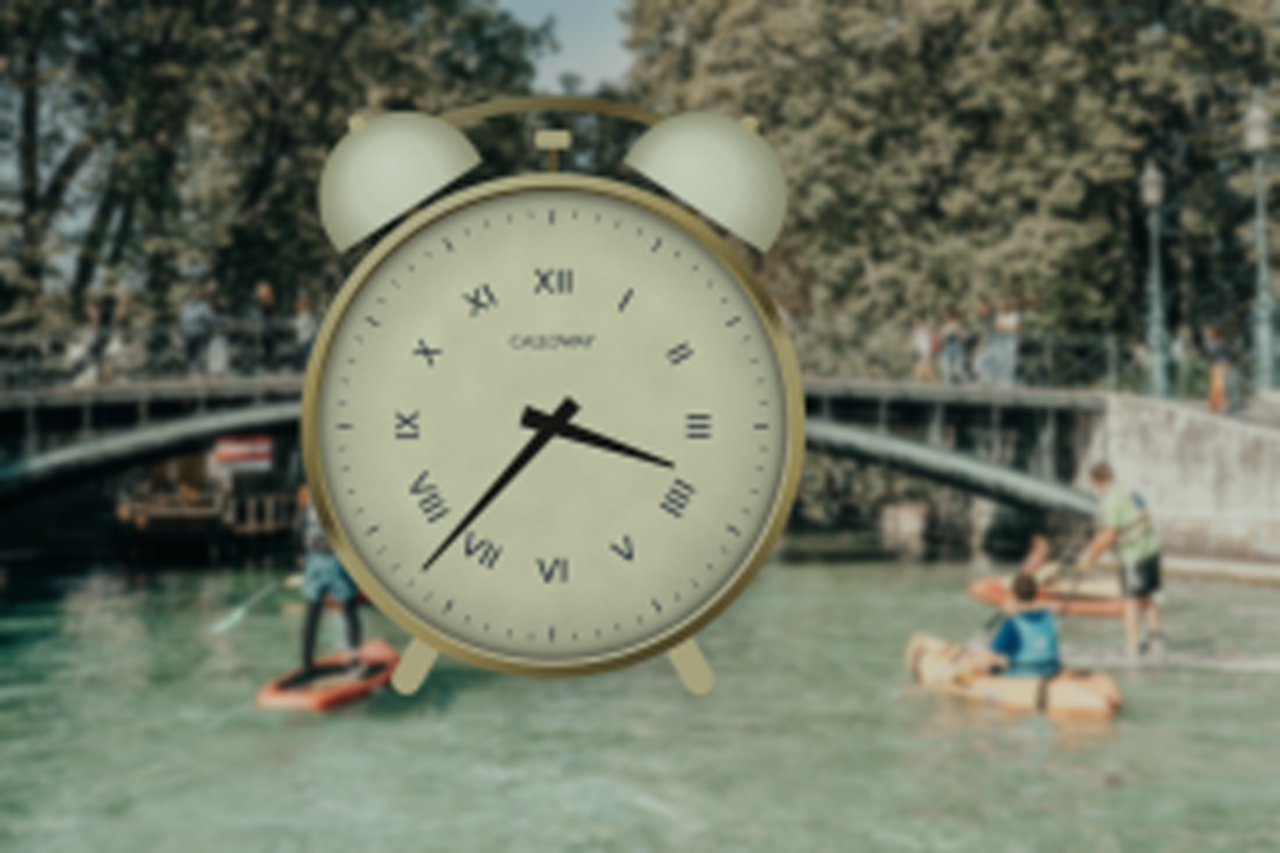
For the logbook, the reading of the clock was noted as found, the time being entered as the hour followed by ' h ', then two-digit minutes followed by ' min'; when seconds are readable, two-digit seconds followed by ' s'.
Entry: 3 h 37 min
